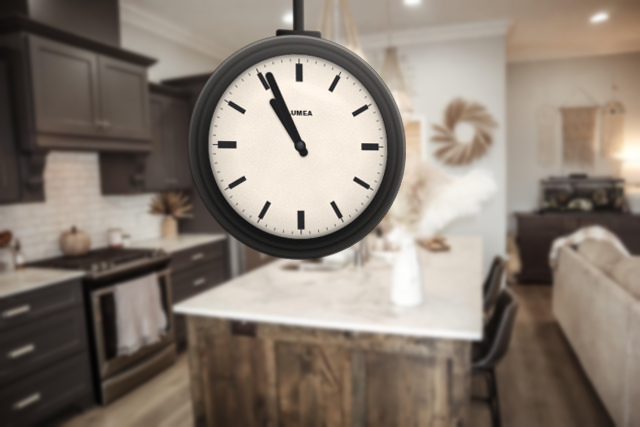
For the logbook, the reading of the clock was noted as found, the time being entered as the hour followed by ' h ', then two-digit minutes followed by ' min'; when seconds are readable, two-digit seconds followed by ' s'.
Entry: 10 h 56 min
